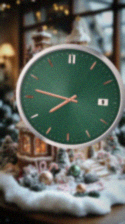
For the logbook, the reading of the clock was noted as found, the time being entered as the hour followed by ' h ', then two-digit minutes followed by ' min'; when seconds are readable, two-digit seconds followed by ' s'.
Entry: 7 h 47 min
